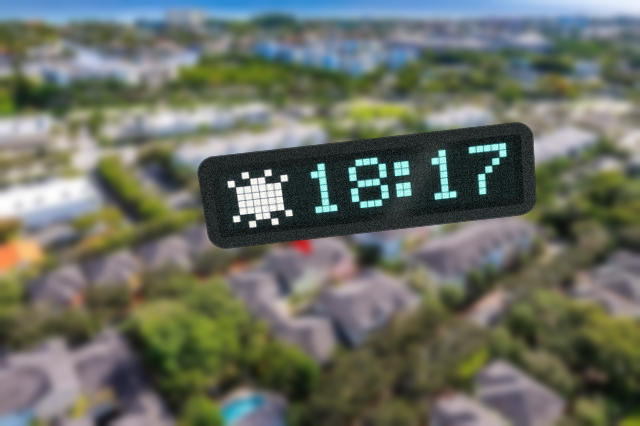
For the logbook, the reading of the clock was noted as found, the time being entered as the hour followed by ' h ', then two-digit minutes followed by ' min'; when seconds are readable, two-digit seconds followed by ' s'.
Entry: 18 h 17 min
